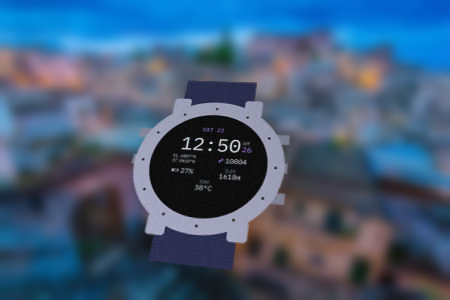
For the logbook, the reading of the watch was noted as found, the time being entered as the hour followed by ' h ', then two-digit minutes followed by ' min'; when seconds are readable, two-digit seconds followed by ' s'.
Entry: 12 h 50 min 26 s
